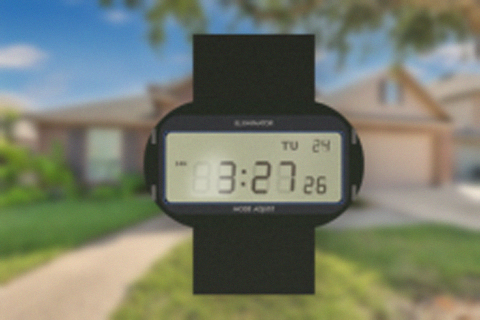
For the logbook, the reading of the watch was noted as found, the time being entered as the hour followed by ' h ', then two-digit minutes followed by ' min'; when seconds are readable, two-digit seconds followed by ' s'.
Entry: 3 h 27 min 26 s
